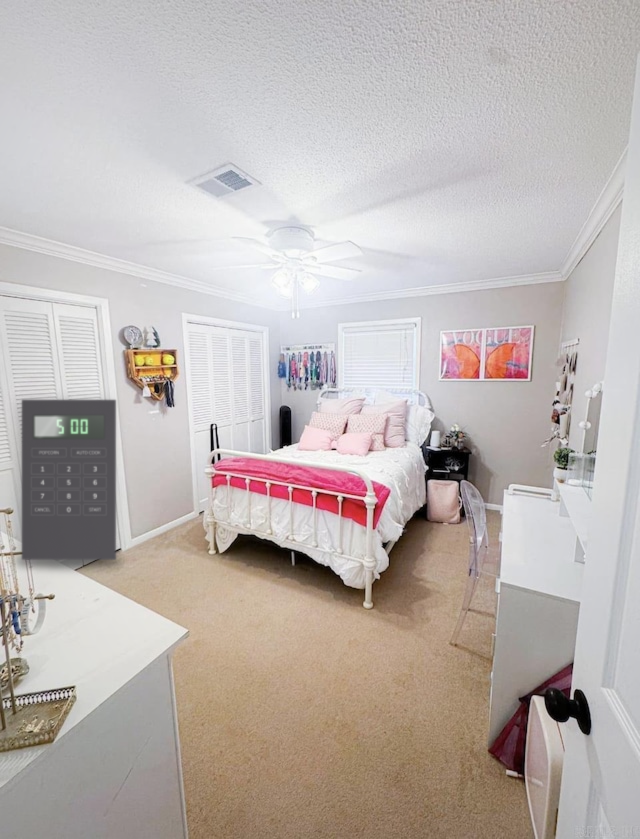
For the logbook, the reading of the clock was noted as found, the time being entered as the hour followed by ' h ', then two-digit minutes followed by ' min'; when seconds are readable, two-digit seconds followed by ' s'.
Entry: 5 h 00 min
